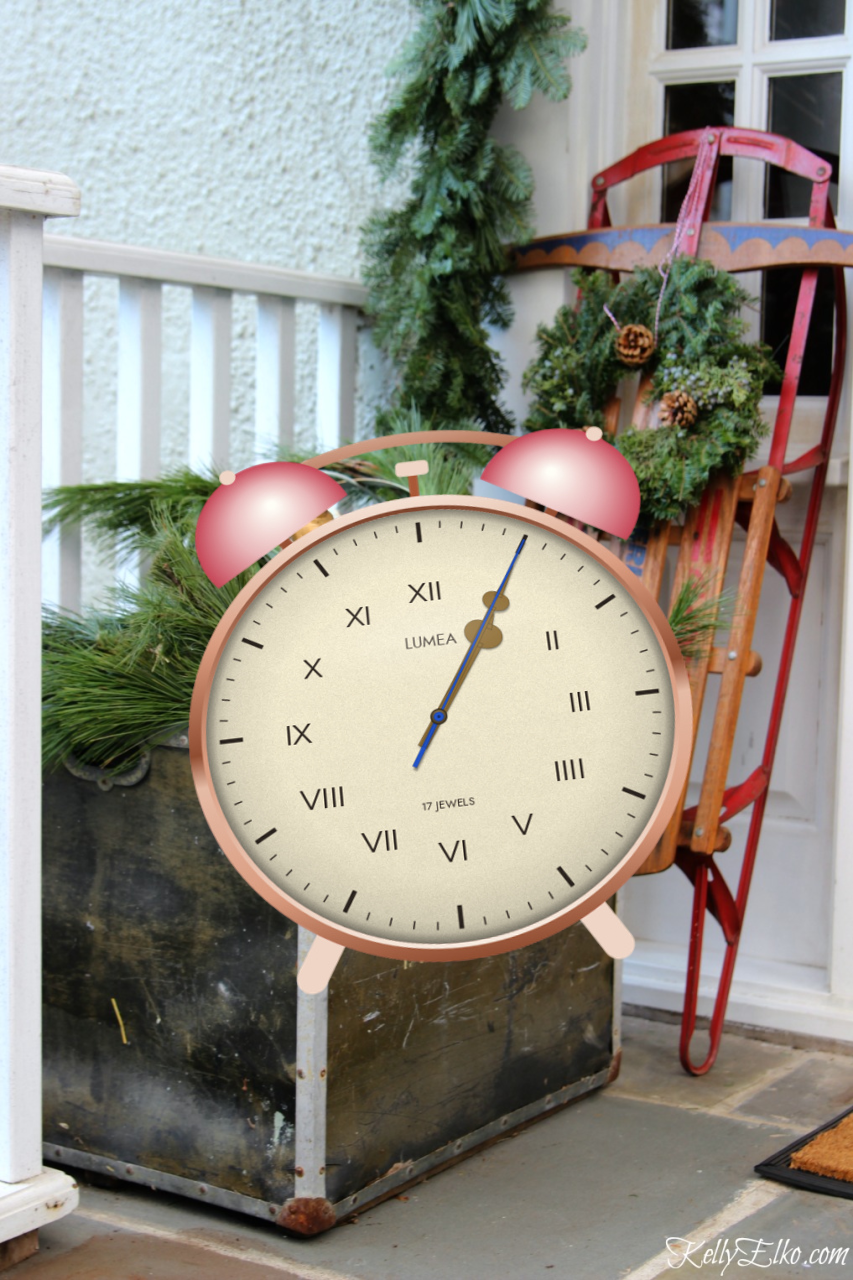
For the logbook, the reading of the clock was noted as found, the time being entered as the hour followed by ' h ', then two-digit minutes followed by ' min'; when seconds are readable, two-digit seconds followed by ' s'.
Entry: 1 h 05 min 05 s
